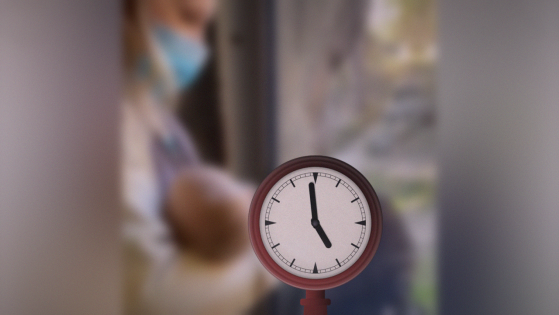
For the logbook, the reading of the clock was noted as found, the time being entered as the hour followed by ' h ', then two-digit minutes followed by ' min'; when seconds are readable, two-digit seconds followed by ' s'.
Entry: 4 h 59 min
